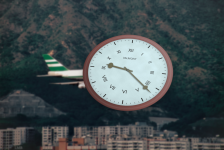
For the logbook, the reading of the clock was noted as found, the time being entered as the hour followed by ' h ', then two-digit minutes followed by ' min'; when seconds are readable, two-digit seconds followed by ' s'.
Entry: 9 h 22 min
